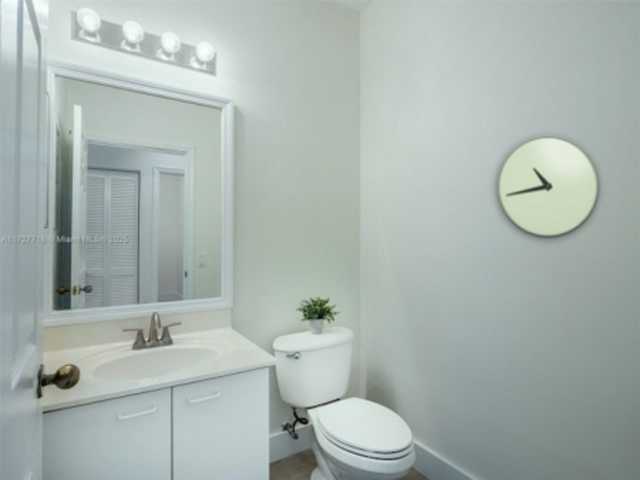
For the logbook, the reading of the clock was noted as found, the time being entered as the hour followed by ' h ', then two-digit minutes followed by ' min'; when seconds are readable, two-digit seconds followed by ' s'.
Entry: 10 h 43 min
